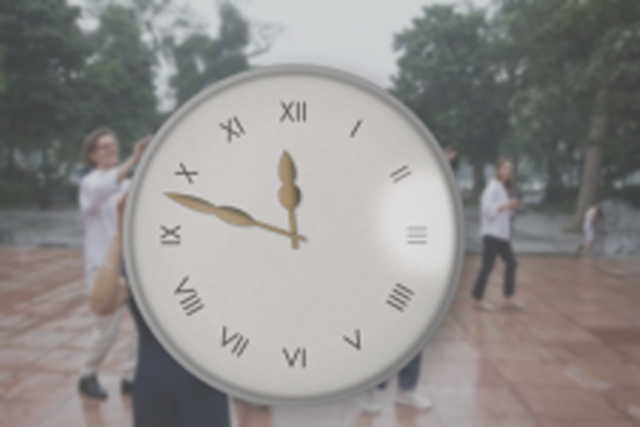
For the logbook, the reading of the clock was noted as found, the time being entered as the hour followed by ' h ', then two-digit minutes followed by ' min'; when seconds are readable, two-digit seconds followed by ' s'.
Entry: 11 h 48 min
